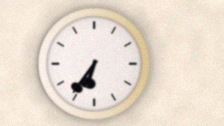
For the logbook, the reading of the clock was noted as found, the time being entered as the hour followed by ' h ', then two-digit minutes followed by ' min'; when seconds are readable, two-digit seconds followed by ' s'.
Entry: 6 h 36 min
